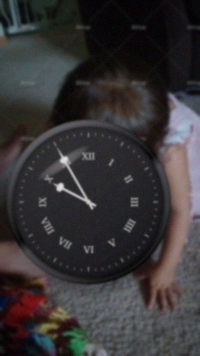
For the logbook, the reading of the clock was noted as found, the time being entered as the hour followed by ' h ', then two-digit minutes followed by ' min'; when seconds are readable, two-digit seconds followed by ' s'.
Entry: 9 h 55 min
